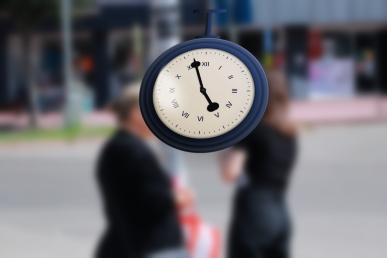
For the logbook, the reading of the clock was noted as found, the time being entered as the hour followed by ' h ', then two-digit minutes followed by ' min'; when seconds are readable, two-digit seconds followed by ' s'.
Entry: 4 h 57 min
